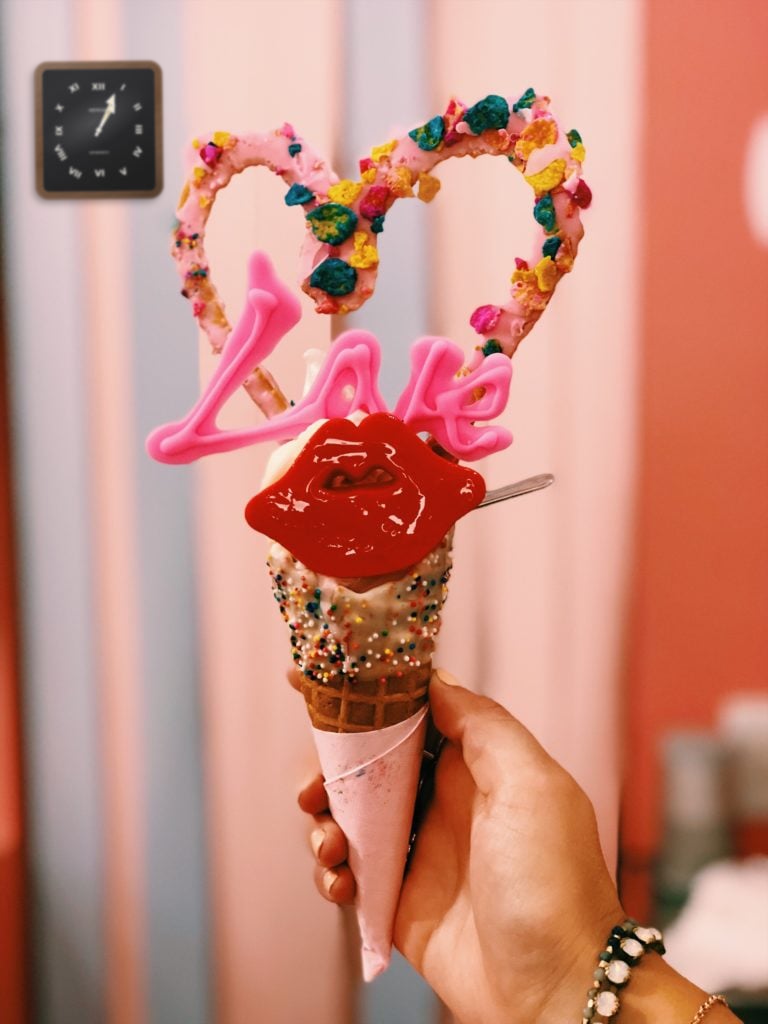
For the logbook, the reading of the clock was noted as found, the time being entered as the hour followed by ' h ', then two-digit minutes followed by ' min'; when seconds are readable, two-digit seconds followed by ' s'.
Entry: 1 h 04 min
